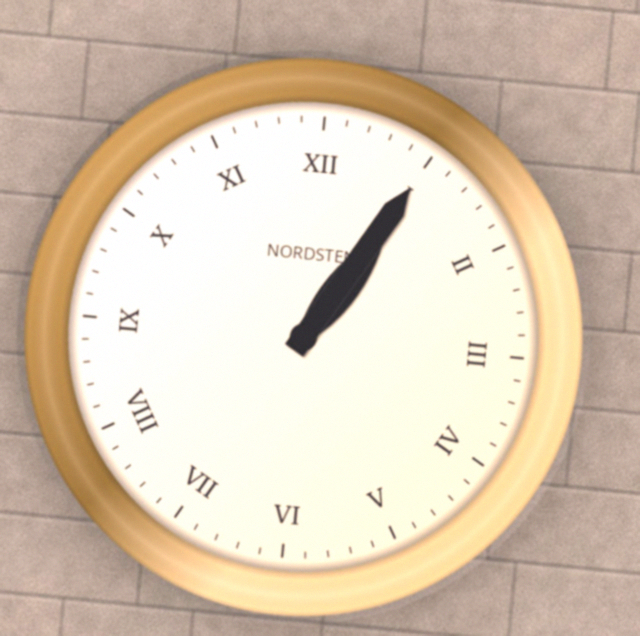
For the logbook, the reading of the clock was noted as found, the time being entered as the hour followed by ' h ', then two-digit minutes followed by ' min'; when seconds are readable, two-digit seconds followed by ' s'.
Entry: 1 h 05 min
